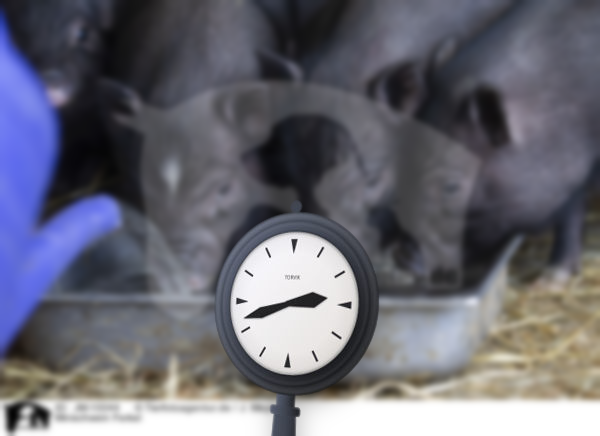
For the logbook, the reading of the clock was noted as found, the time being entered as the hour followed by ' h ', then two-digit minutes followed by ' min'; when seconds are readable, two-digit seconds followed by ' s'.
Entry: 2 h 42 min
